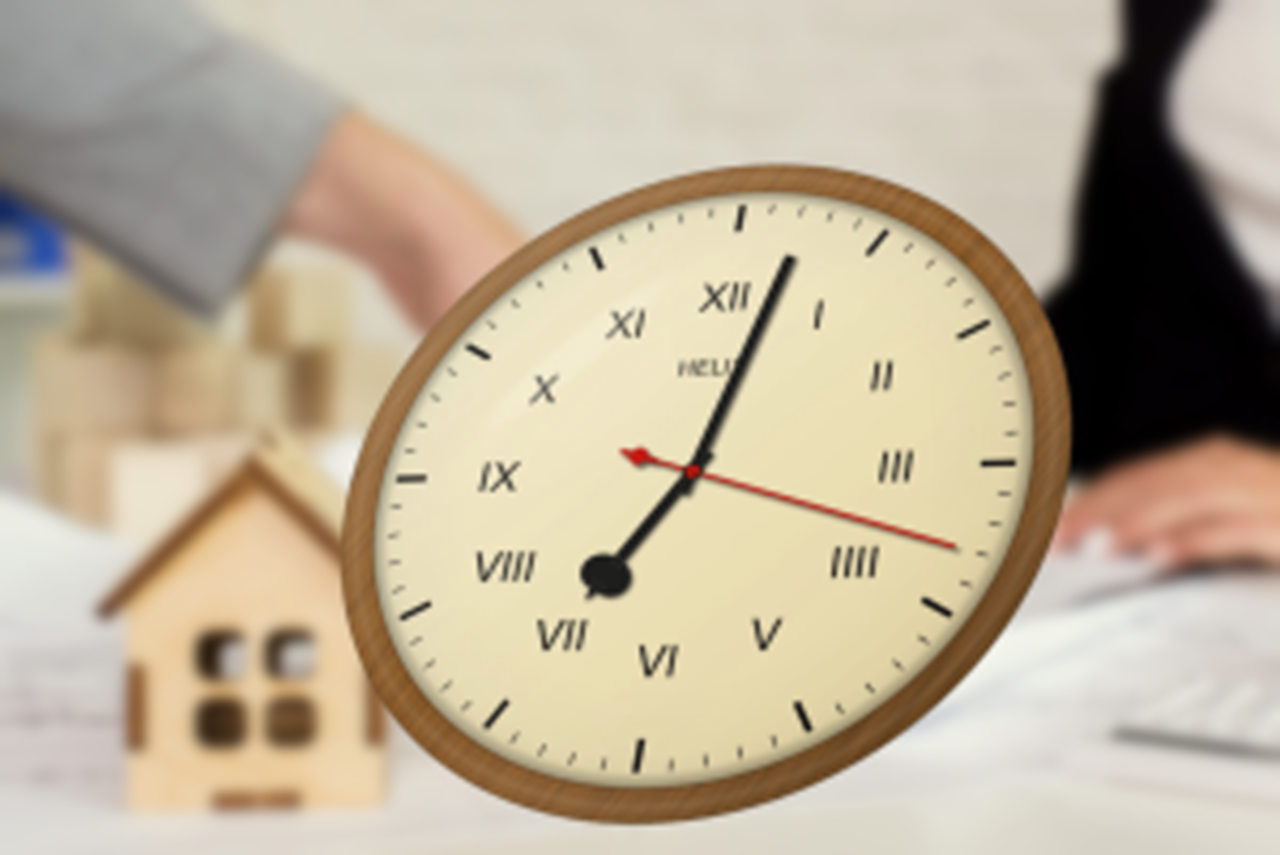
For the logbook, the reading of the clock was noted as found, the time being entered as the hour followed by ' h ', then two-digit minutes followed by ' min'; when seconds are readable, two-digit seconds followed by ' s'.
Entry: 7 h 02 min 18 s
